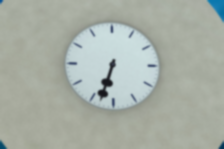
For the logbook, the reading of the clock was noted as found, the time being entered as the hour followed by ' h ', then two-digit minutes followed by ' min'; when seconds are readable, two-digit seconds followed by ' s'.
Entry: 6 h 33 min
